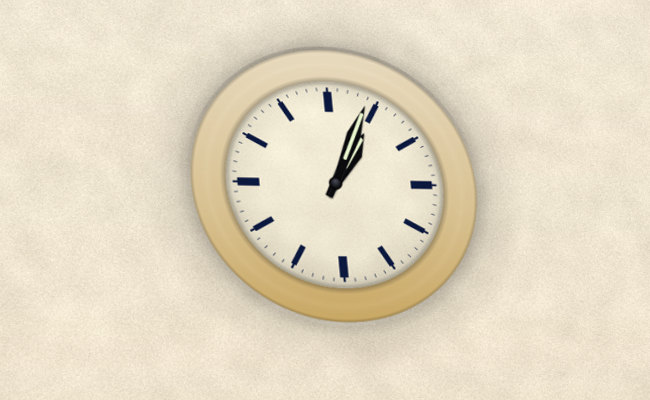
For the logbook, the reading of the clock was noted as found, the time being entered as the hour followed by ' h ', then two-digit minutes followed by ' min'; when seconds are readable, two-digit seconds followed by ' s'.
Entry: 1 h 04 min
